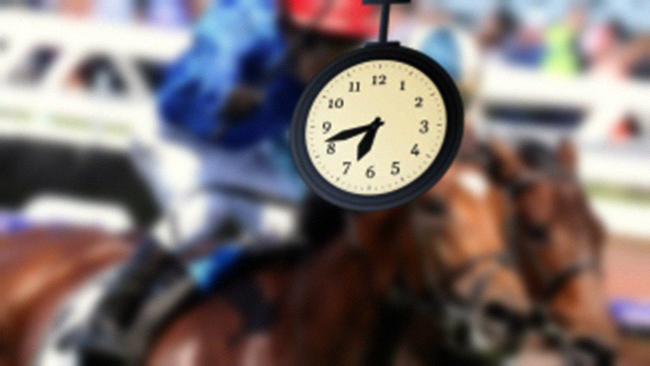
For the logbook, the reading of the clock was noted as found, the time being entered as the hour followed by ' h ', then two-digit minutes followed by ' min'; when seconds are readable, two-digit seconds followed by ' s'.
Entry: 6 h 42 min
